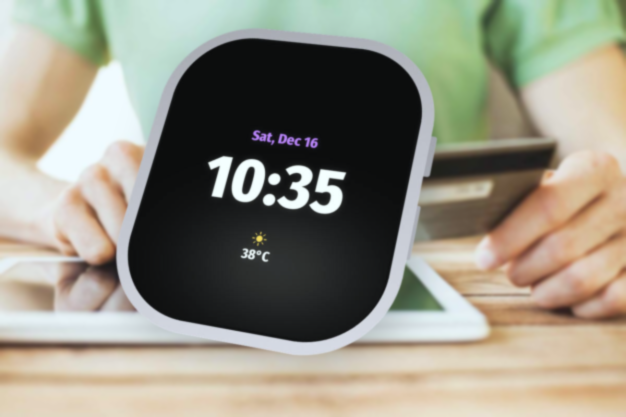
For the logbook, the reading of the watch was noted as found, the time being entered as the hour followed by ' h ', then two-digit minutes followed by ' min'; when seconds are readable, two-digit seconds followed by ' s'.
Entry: 10 h 35 min
